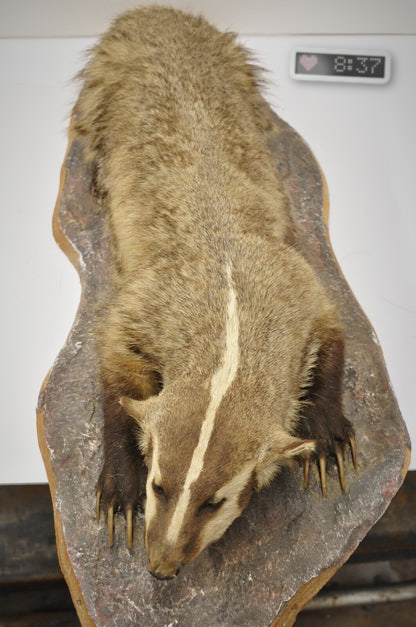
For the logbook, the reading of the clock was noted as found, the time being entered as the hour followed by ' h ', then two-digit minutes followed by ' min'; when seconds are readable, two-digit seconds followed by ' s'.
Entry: 8 h 37 min
